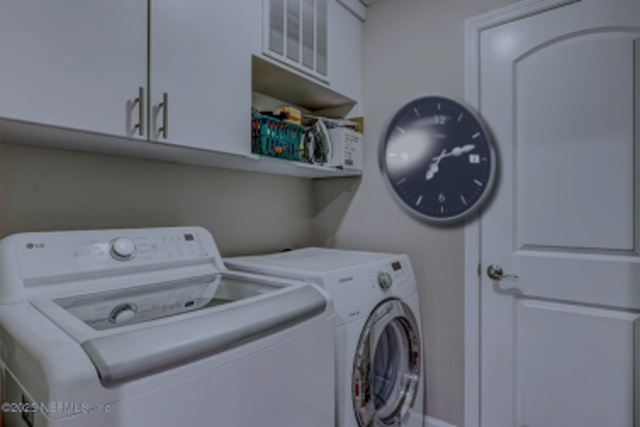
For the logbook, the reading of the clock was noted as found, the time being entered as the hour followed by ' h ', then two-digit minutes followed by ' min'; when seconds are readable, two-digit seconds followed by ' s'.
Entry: 7 h 12 min
